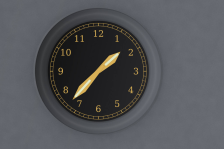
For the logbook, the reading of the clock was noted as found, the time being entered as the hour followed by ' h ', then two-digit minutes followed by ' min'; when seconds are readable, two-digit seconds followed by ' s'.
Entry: 1 h 37 min
